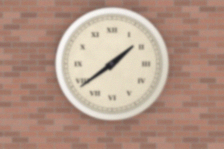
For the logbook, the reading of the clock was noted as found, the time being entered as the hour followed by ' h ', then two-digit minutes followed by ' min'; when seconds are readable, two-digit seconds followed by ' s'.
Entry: 1 h 39 min
